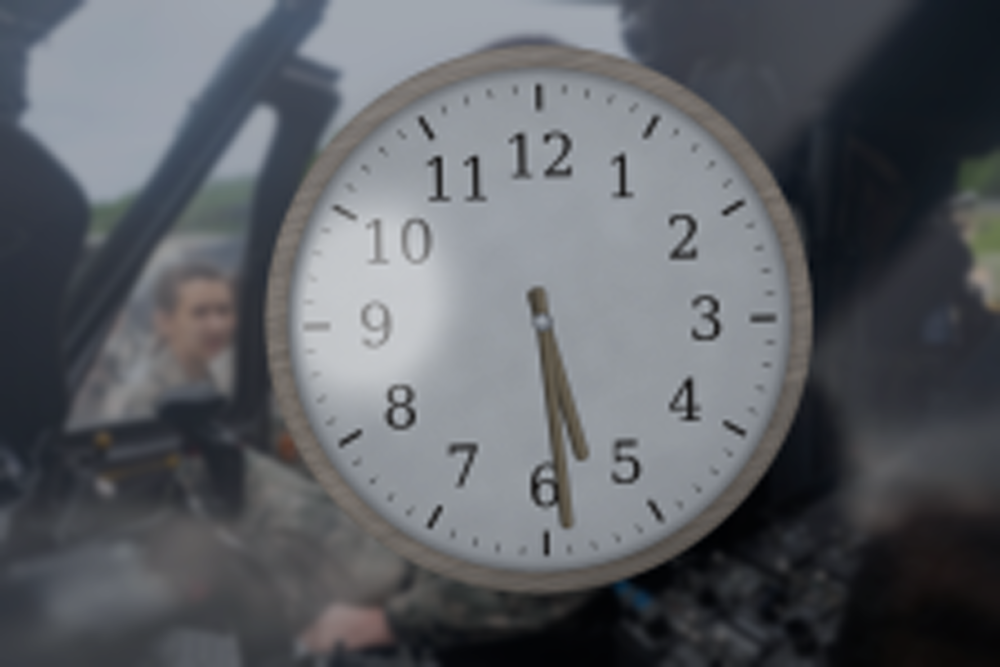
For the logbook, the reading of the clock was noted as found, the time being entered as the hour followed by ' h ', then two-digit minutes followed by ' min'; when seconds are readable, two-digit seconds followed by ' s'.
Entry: 5 h 29 min
